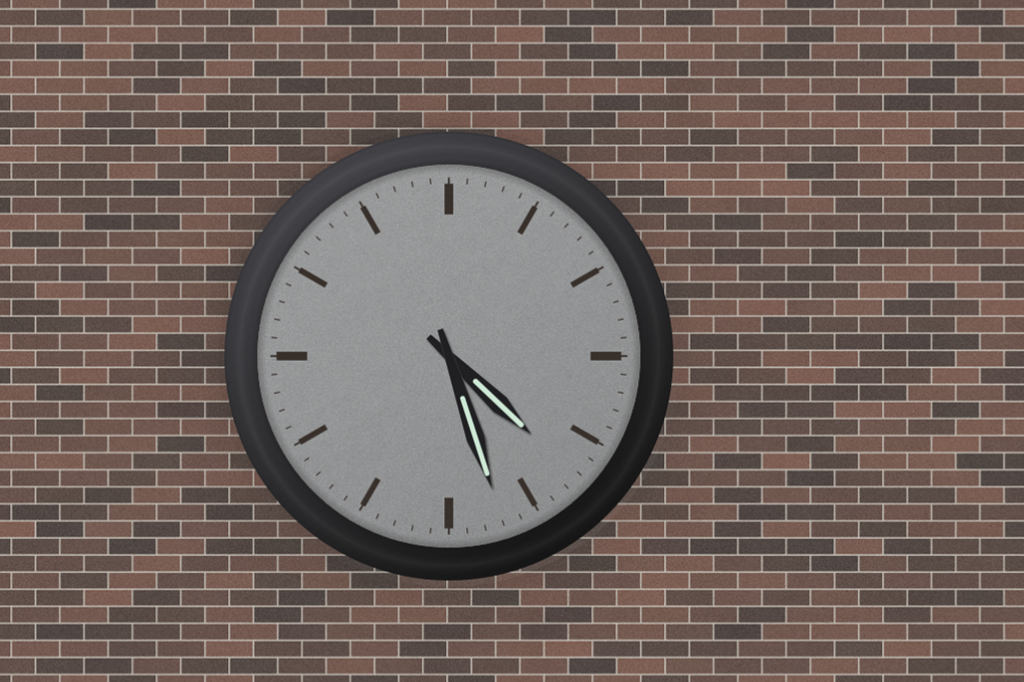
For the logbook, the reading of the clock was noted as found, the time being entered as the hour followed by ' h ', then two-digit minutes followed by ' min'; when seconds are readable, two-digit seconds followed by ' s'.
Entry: 4 h 27 min
